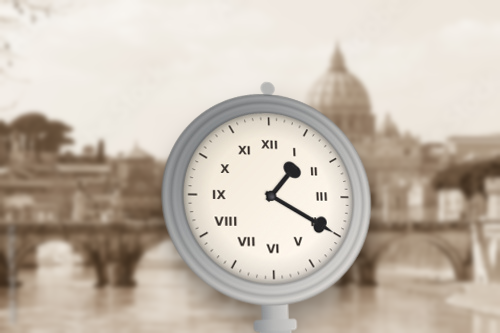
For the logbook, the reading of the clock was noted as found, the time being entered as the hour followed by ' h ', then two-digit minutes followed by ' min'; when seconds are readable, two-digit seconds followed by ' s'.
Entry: 1 h 20 min
